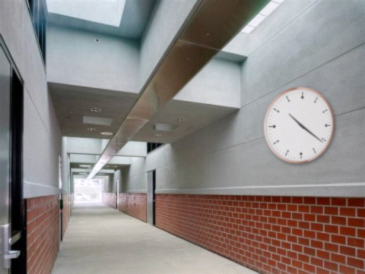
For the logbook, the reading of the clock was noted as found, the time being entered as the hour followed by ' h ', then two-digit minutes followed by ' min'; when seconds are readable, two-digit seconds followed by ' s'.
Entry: 10 h 21 min
